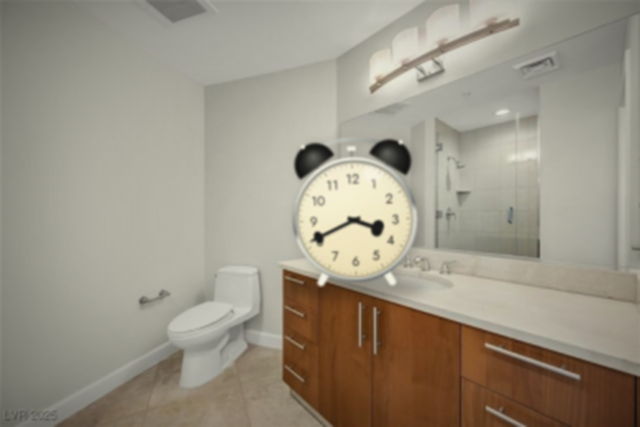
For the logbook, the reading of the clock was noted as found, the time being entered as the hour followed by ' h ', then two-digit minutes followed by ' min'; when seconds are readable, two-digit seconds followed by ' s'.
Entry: 3 h 41 min
